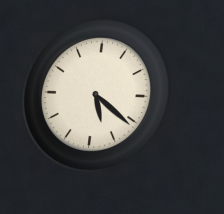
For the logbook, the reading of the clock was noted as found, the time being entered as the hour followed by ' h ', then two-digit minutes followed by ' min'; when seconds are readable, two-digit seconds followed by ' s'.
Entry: 5 h 21 min
